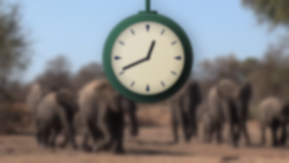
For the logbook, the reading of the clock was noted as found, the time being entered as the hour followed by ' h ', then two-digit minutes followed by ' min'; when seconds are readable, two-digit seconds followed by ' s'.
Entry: 12 h 41 min
